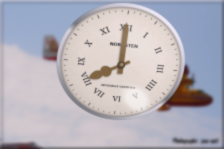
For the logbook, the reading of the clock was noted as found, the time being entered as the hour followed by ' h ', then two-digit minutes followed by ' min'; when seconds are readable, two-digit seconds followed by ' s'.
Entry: 8 h 00 min
